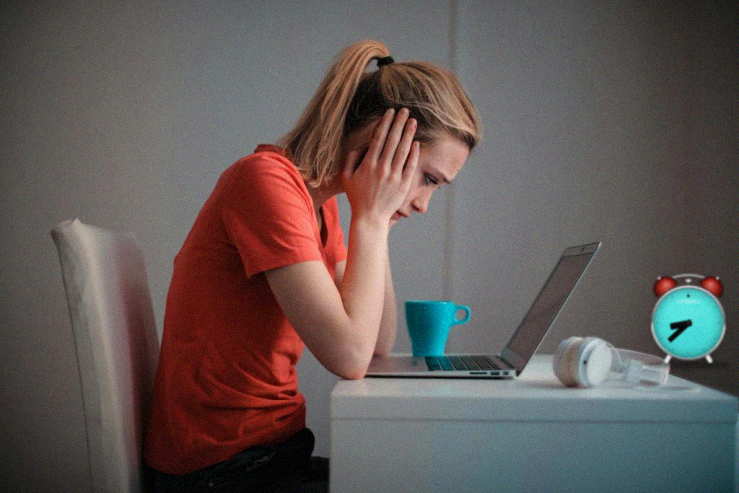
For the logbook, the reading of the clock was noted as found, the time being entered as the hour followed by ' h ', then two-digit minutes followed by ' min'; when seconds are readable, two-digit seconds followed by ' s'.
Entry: 8 h 38 min
